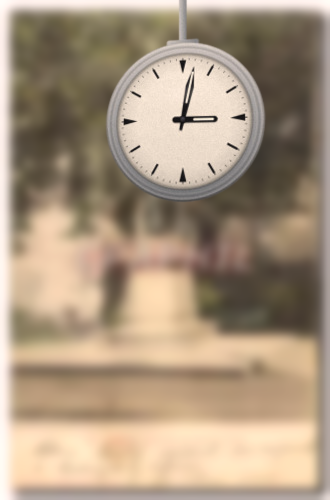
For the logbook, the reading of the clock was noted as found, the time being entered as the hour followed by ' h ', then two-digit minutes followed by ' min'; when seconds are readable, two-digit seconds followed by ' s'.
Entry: 3 h 02 min
